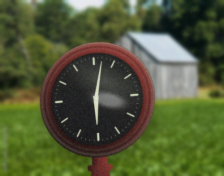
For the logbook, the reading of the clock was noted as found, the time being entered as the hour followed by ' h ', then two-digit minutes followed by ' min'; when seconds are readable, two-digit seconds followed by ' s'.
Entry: 6 h 02 min
